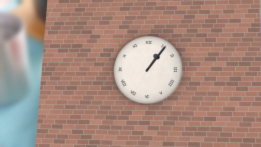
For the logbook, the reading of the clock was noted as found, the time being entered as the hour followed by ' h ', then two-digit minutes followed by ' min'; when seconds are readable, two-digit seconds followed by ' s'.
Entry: 1 h 06 min
